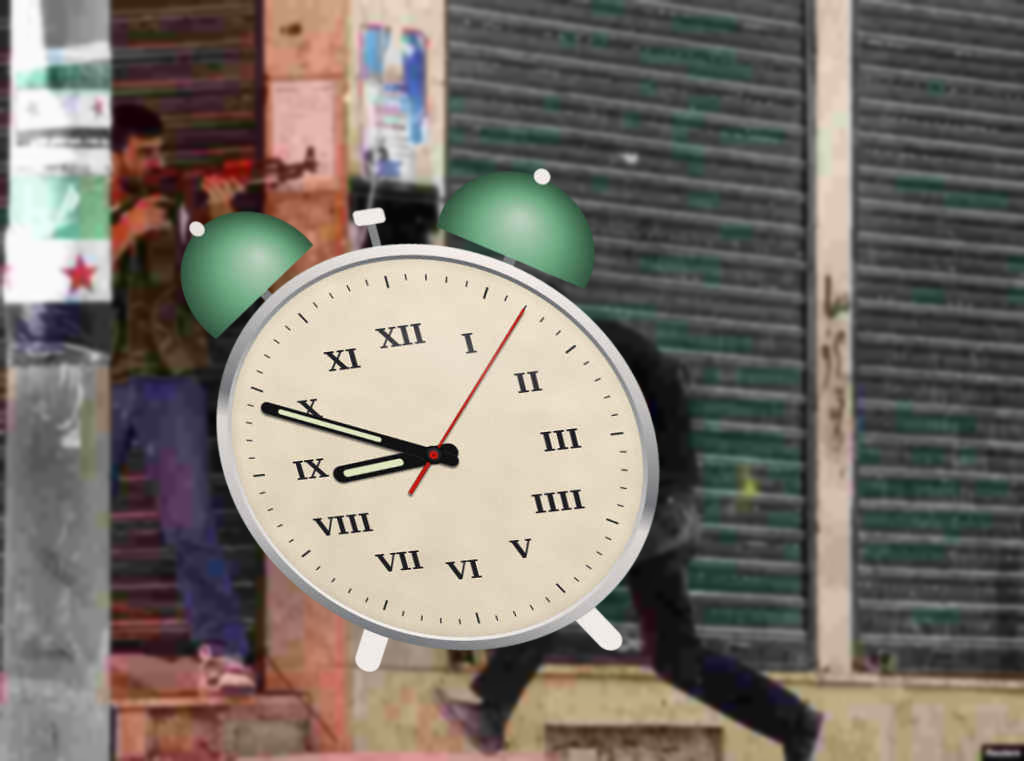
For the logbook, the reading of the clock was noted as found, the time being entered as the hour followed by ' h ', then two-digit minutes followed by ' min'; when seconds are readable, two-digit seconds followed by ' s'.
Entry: 8 h 49 min 07 s
